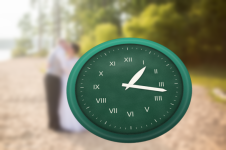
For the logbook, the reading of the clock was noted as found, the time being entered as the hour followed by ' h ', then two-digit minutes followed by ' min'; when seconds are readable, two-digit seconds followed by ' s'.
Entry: 1 h 17 min
